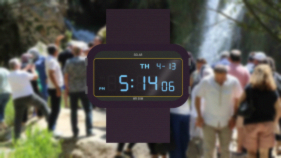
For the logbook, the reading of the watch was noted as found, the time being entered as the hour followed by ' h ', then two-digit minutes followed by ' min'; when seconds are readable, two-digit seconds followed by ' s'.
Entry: 5 h 14 min 06 s
